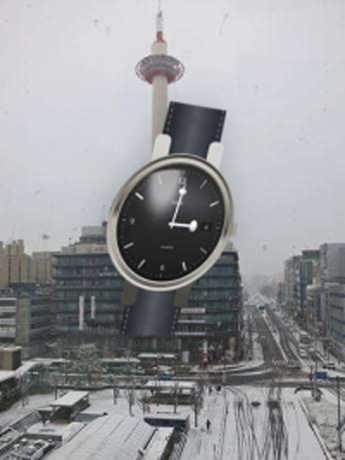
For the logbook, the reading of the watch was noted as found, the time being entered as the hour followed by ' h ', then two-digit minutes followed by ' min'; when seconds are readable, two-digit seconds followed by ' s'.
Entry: 3 h 01 min
